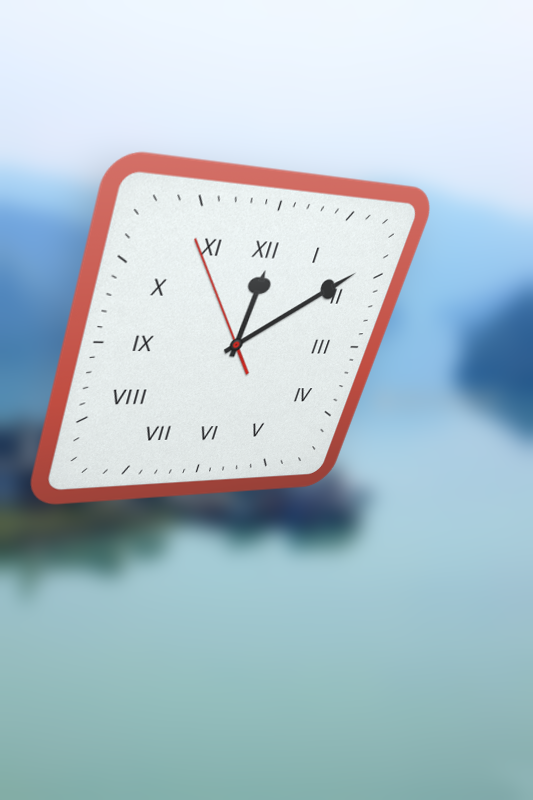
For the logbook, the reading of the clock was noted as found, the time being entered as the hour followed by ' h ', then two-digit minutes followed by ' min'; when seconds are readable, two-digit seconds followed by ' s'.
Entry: 12 h 08 min 54 s
